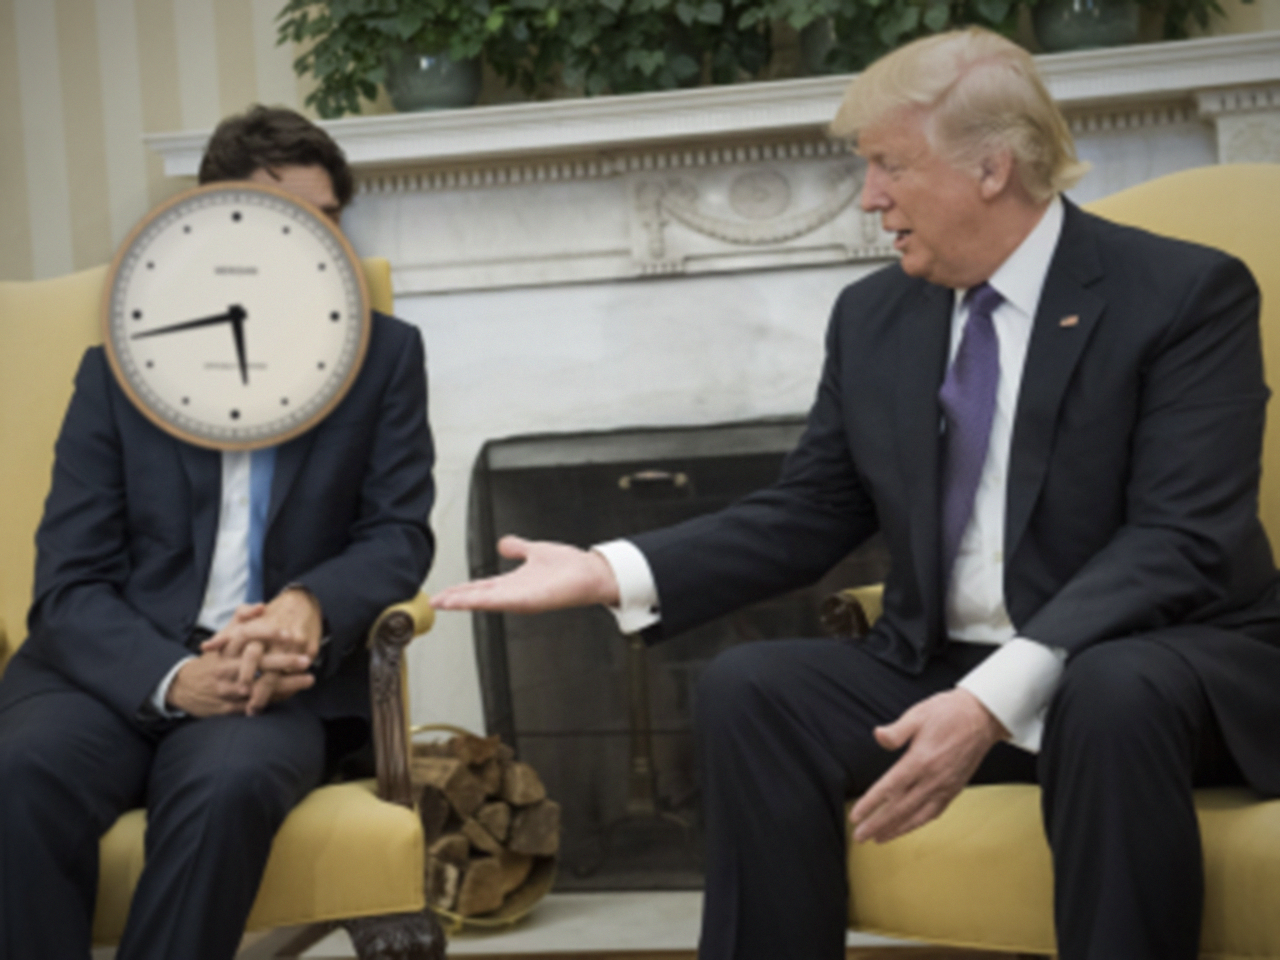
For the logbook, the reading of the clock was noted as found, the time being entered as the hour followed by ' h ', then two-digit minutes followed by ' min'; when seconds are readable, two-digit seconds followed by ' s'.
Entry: 5 h 43 min
